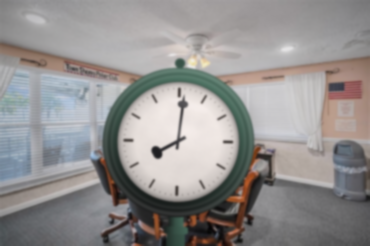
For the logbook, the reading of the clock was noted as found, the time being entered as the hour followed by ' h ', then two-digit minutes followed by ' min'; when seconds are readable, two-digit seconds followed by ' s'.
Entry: 8 h 01 min
